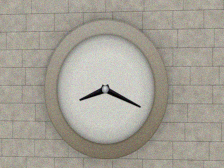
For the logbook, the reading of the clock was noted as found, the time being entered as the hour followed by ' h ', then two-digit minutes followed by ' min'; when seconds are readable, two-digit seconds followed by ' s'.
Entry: 8 h 19 min
